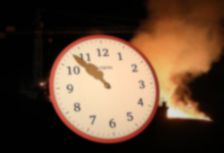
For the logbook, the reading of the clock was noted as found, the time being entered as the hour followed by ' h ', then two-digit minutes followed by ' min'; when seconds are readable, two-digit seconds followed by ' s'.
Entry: 10 h 53 min
